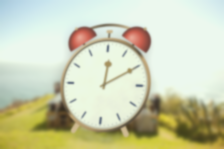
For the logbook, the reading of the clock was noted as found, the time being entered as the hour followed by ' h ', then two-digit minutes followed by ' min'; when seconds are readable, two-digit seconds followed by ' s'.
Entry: 12 h 10 min
